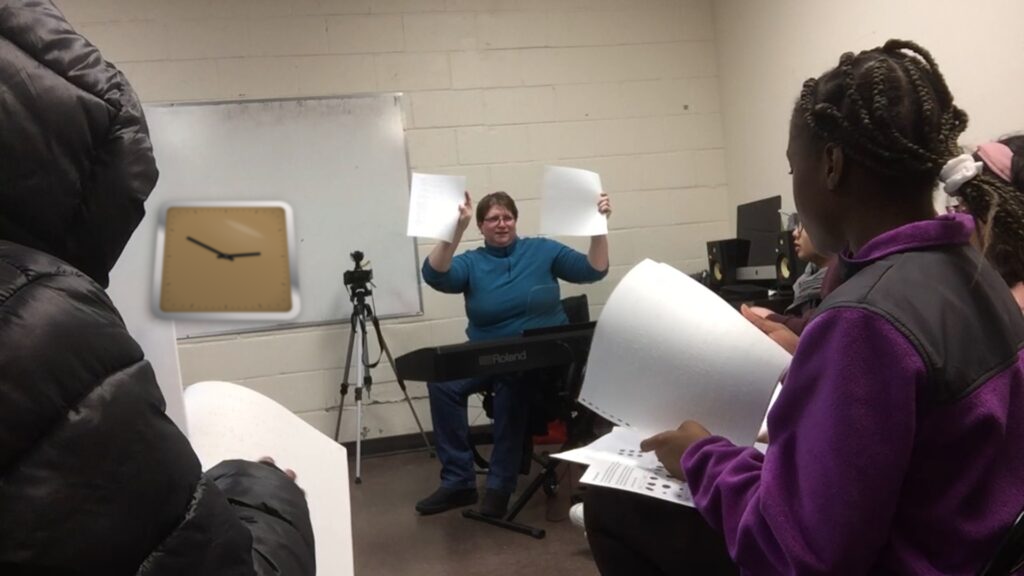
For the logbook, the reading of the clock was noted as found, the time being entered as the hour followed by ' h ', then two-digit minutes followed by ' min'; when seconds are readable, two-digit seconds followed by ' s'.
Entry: 2 h 50 min
